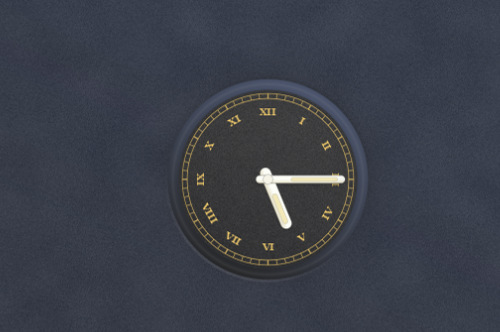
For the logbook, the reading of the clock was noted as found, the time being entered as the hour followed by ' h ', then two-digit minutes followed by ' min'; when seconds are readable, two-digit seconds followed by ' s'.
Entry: 5 h 15 min
